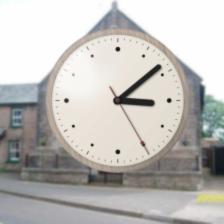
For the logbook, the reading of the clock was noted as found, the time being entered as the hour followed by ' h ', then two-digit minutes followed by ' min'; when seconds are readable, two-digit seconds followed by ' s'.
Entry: 3 h 08 min 25 s
